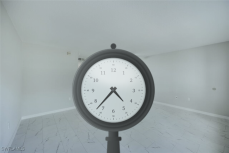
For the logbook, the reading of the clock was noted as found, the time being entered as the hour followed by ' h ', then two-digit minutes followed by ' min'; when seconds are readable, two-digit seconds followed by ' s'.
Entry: 4 h 37 min
